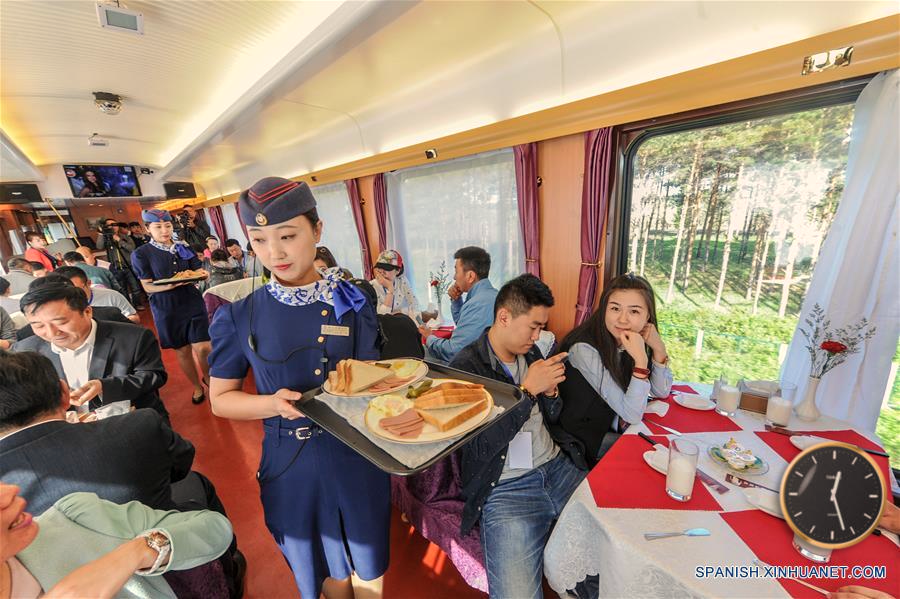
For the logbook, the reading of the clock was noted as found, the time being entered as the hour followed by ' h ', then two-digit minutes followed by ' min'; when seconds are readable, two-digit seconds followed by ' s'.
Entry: 12 h 27 min
